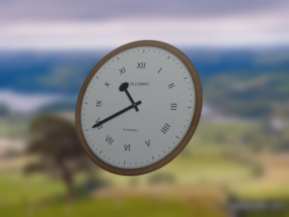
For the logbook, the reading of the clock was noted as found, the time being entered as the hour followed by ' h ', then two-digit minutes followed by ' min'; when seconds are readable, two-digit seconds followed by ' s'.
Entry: 10 h 40 min
